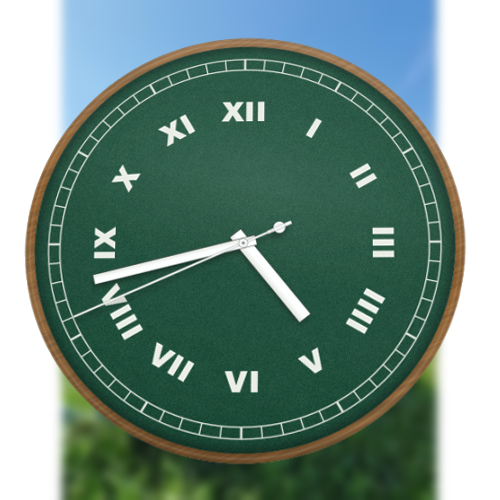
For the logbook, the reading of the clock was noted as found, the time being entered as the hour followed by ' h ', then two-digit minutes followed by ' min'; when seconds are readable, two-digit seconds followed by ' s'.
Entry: 4 h 42 min 41 s
